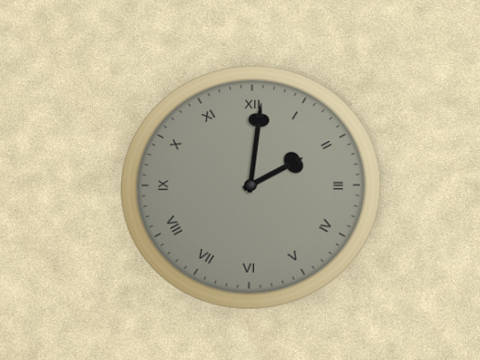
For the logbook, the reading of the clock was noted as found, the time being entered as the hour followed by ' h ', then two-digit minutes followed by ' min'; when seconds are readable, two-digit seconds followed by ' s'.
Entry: 2 h 01 min
